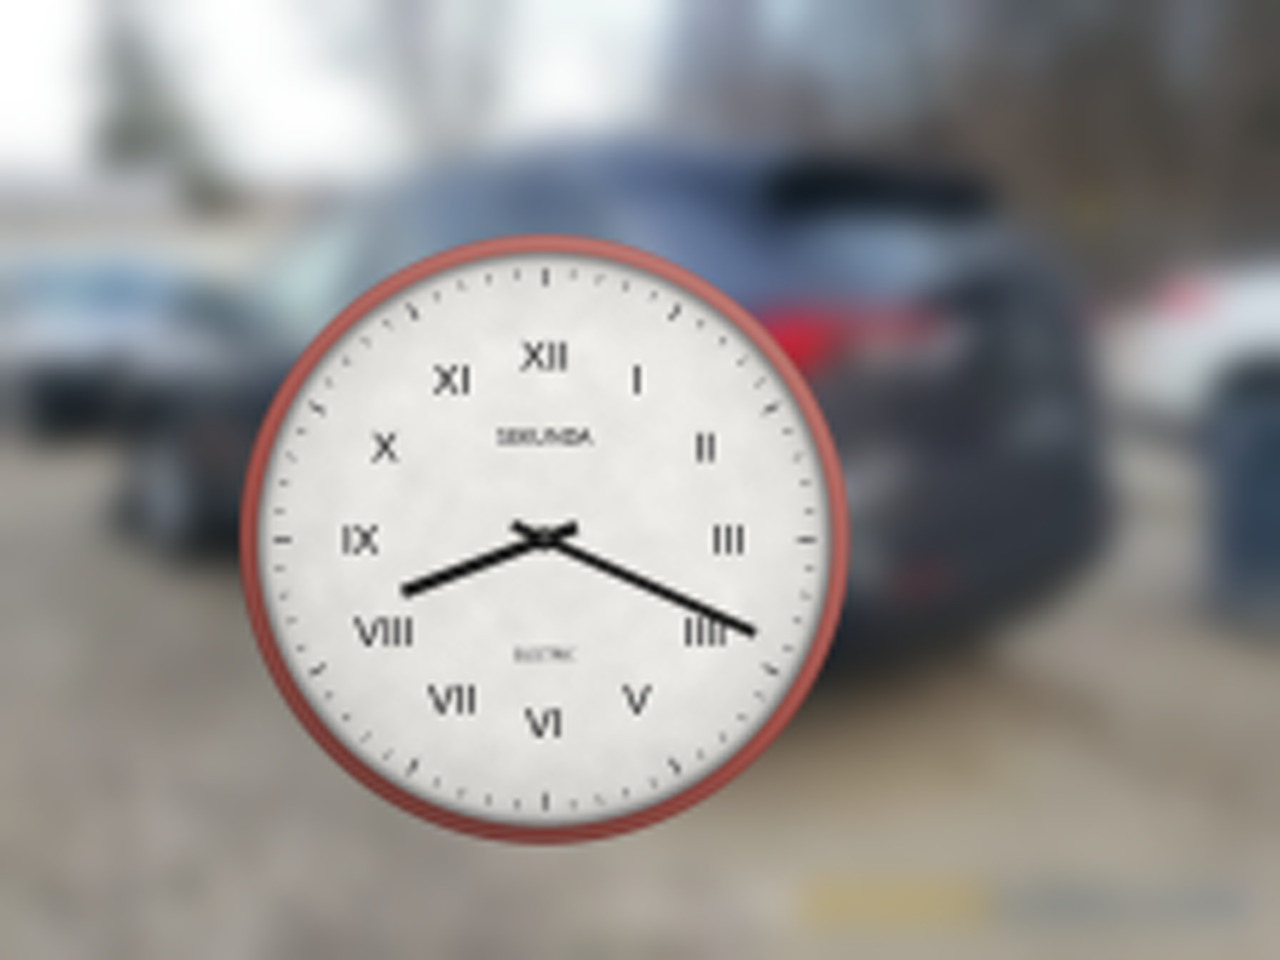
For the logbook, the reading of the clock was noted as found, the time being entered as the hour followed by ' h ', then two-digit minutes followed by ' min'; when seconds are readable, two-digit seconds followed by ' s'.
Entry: 8 h 19 min
